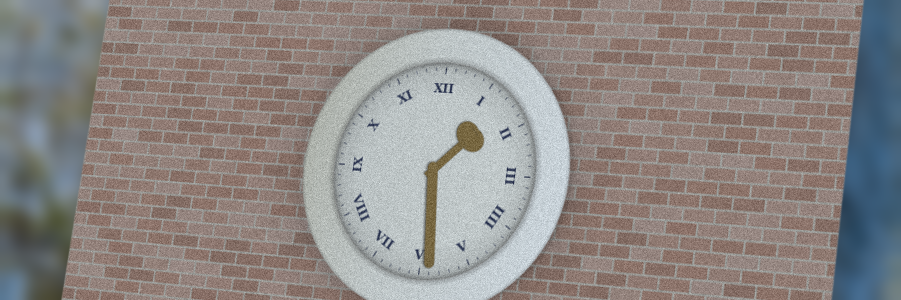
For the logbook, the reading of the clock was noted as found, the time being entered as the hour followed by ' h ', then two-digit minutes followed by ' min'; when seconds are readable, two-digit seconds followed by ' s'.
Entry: 1 h 29 min
